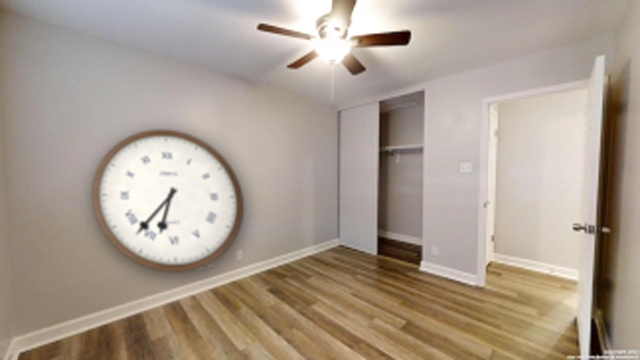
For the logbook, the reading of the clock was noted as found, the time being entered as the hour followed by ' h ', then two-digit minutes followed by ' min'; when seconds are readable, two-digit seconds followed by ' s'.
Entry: 6 h 37 min
